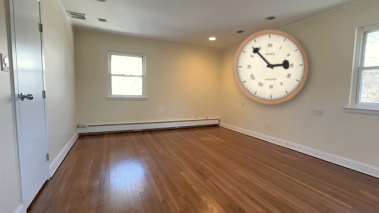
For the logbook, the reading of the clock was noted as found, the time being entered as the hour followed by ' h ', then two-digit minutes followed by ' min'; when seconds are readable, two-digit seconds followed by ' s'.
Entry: 2 h 53 min
